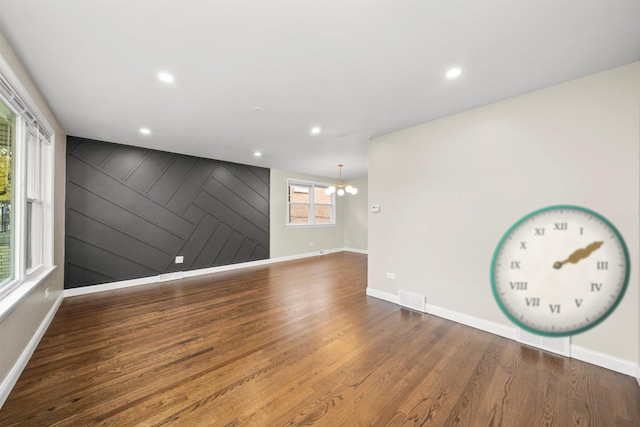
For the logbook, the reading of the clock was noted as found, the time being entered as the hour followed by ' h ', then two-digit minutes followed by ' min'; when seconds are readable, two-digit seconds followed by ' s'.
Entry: 2 h 10 min
